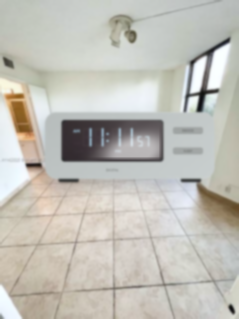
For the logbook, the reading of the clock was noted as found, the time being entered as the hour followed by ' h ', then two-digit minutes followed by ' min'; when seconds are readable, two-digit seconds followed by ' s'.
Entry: 11 h 11 min
